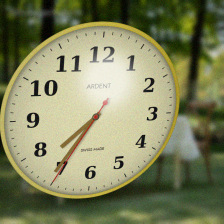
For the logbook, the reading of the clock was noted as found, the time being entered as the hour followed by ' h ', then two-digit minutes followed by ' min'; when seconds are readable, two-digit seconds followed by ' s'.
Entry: 7 h 35 min 35 s
